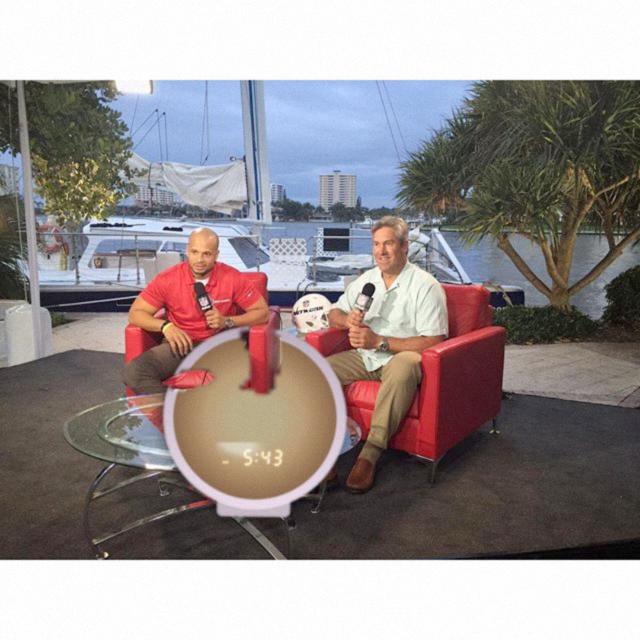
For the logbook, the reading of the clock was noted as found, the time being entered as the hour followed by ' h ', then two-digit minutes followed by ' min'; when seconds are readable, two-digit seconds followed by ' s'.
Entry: 5 h 43 min
